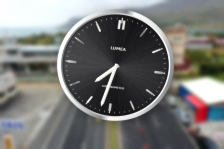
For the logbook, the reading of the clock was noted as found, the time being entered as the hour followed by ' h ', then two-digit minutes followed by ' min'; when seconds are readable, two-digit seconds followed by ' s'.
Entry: 7 h 32 min
